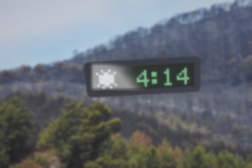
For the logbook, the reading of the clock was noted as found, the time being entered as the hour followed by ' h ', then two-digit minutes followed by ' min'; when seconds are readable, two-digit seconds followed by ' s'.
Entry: 4 h 14 min
